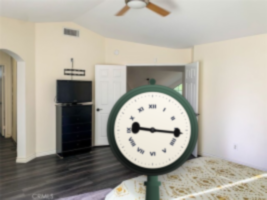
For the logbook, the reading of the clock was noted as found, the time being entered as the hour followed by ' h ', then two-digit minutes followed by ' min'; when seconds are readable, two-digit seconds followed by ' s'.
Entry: 9 h 16 min
